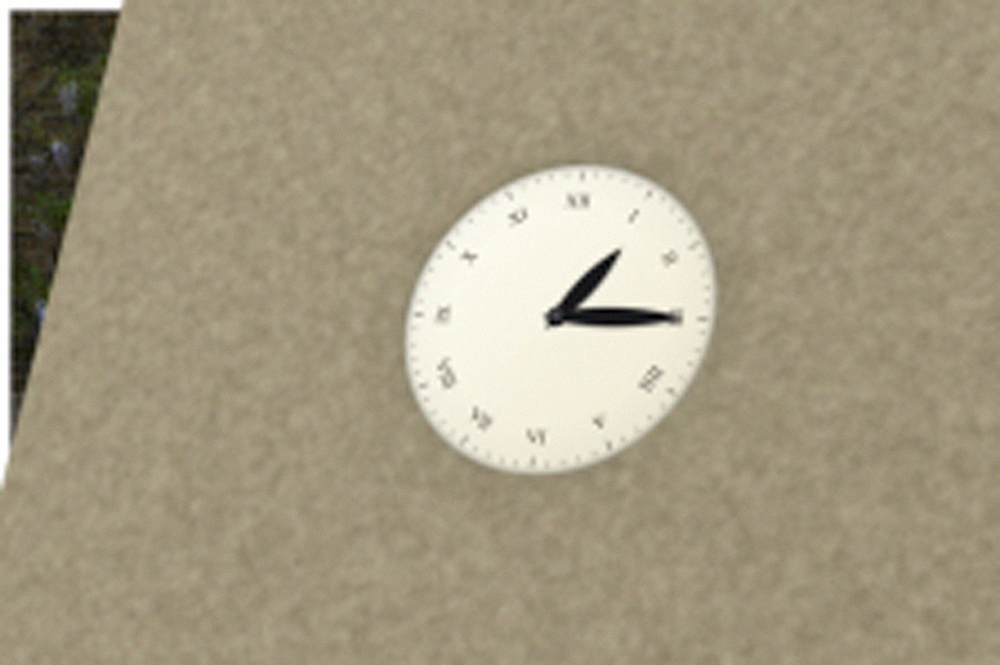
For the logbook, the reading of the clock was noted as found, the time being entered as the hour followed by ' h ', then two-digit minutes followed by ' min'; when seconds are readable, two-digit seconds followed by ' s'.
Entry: 1 h 15 min
